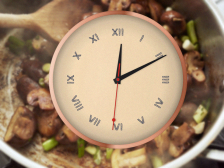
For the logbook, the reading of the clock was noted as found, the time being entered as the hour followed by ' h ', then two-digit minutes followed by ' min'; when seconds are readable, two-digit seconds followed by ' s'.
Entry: 12 h 10 min 31 s
